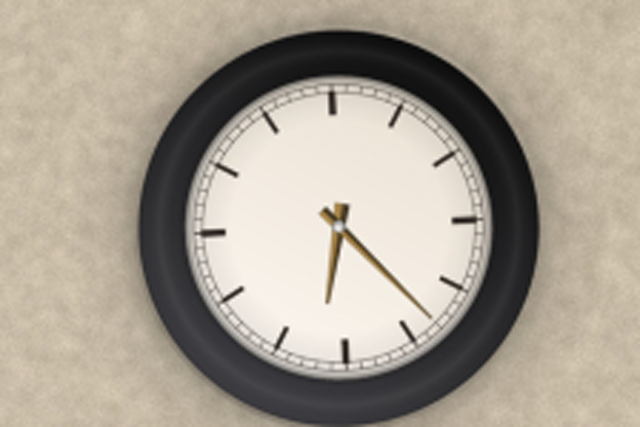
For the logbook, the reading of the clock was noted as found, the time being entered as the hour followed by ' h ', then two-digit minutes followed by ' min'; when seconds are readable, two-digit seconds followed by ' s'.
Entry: 6 h 23 min
